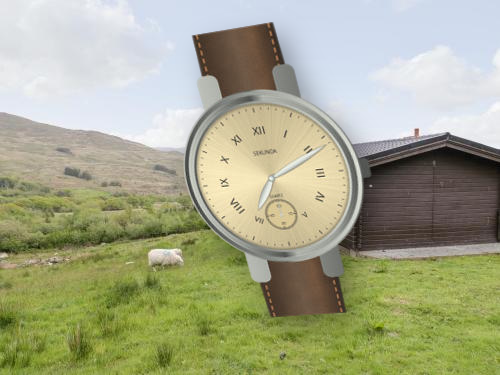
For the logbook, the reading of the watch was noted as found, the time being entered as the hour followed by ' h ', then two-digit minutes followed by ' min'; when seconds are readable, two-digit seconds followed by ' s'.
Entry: 7 h 11 min
